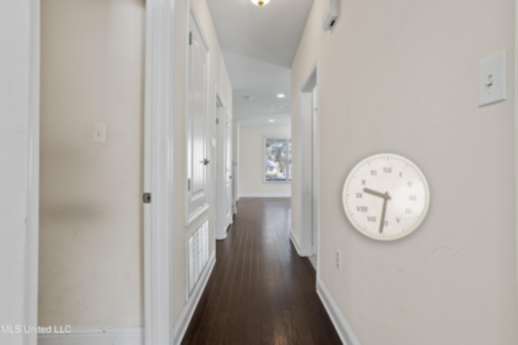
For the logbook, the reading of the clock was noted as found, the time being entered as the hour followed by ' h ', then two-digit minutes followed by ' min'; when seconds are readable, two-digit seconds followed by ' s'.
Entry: 9 h 31 min
